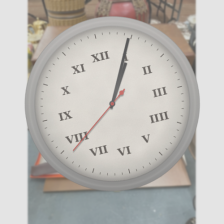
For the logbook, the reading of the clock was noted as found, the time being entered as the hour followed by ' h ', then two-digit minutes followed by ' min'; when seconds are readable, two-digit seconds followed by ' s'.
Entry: 1 h 04 min 39 s
